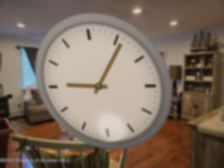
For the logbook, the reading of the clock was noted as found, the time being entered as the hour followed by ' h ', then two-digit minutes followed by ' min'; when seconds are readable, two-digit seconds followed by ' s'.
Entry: 9 h 06 min
